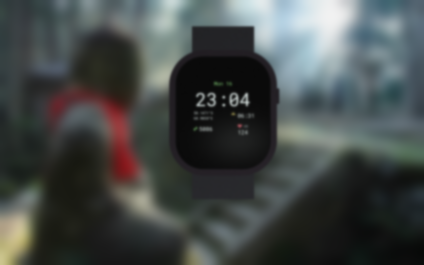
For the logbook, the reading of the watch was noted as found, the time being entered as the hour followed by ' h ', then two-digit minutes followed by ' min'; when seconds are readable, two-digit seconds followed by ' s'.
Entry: 23 h 04 min
